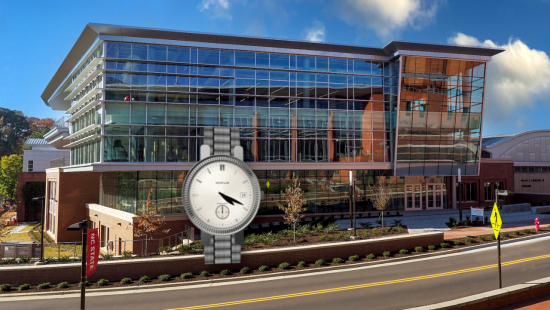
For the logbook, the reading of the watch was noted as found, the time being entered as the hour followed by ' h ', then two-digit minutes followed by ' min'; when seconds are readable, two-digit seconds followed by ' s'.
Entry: 4 h 19 min
